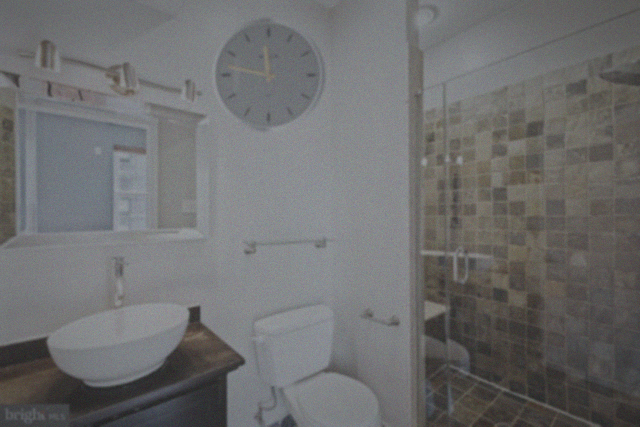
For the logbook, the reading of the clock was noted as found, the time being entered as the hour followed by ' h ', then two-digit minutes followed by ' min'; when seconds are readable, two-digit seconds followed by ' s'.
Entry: 11 h 47 min
